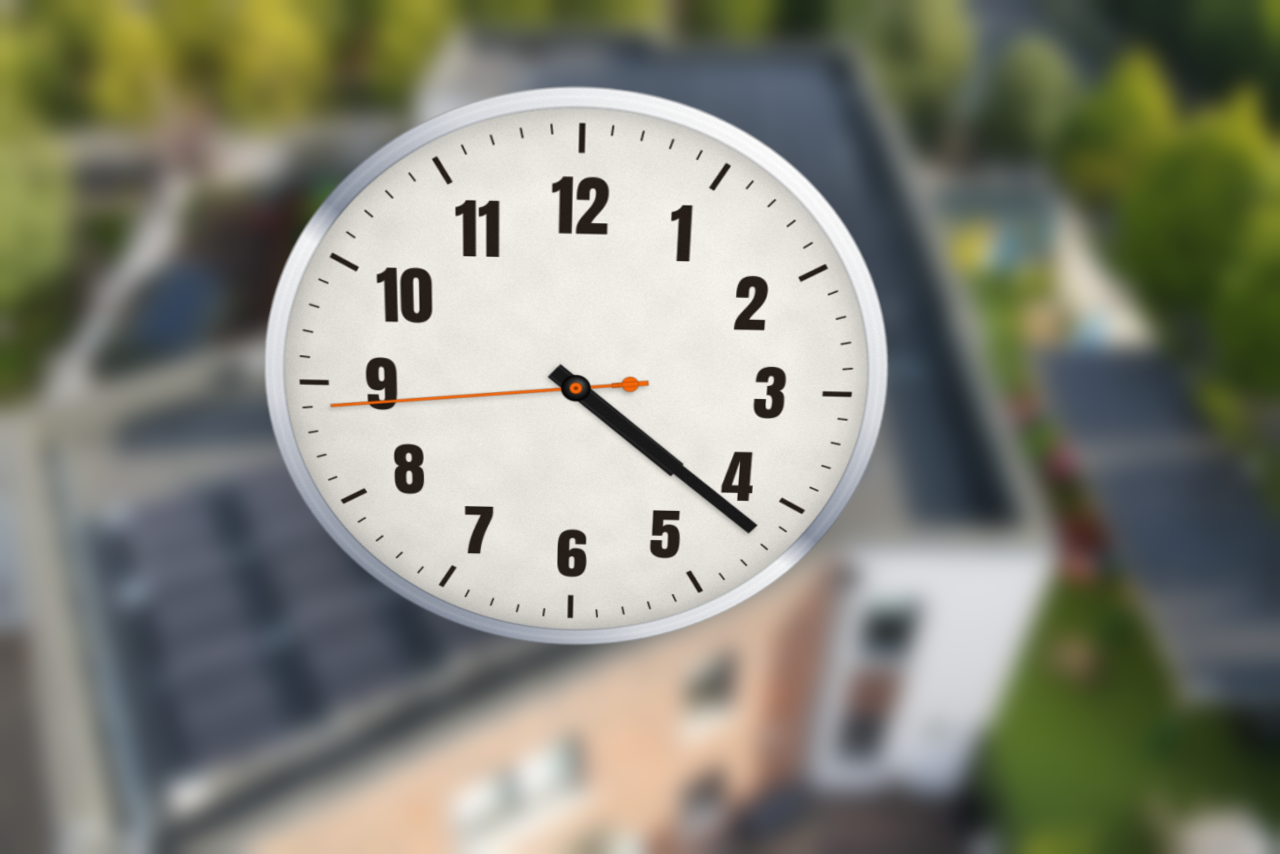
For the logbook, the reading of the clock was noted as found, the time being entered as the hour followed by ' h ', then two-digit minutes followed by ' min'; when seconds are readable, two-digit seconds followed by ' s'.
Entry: 4 h 21 min 44 s
